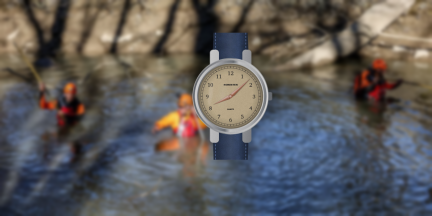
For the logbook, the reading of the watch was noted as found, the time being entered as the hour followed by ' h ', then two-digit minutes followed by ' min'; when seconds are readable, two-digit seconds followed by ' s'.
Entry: 8 h 08 min
